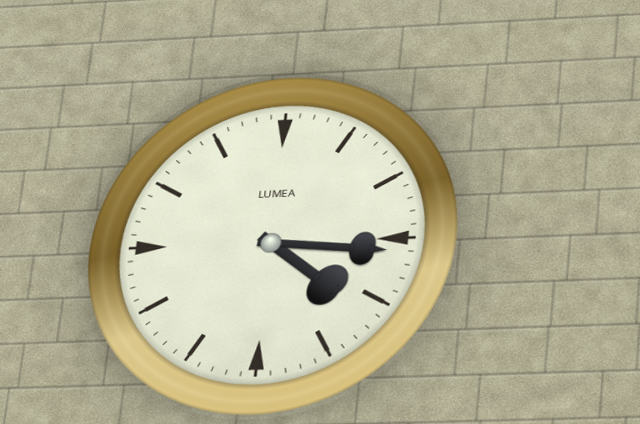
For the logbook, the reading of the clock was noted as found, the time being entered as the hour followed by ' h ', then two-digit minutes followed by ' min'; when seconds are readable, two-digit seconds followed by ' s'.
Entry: 4 h 16 min
